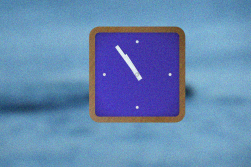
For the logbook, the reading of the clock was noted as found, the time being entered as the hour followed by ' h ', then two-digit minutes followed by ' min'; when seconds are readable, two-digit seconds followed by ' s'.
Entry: 10 h 54 min
